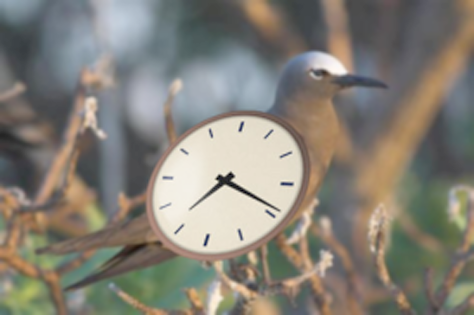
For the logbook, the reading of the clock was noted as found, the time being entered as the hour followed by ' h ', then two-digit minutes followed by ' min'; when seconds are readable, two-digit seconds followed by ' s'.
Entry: 7 h 19 min
